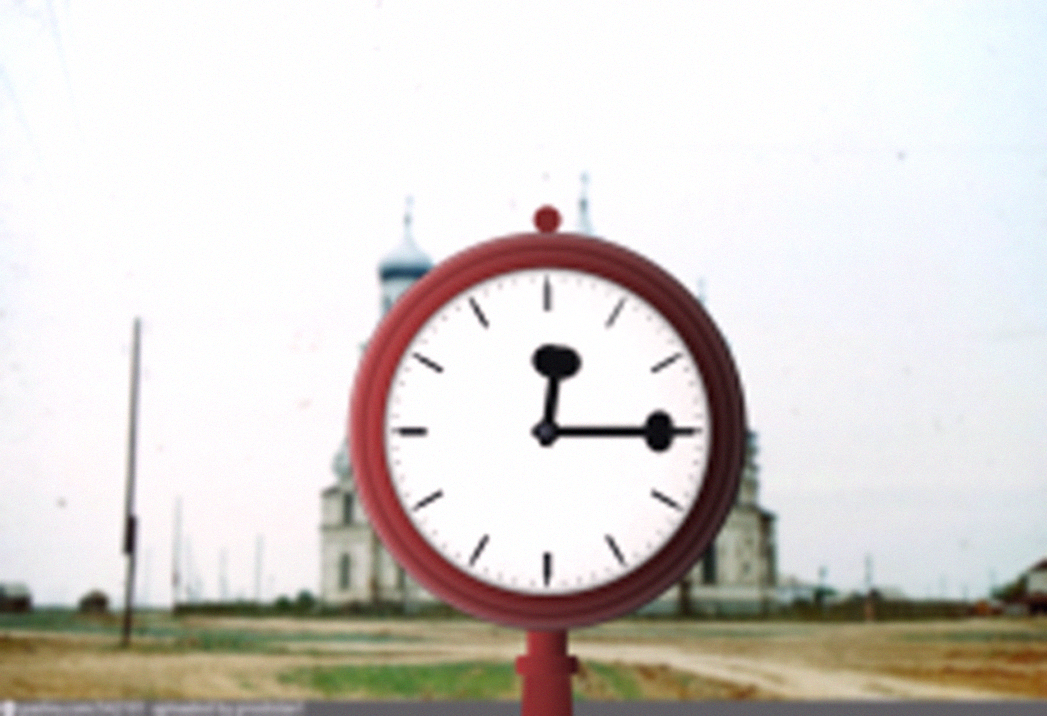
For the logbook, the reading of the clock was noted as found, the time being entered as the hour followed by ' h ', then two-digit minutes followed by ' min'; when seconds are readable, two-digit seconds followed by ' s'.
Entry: 12 h 15 min
